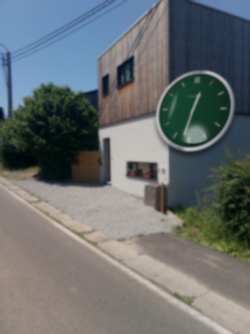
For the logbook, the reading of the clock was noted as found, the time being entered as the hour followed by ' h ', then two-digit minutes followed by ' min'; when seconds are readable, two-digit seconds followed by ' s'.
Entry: 12 h 32 min
